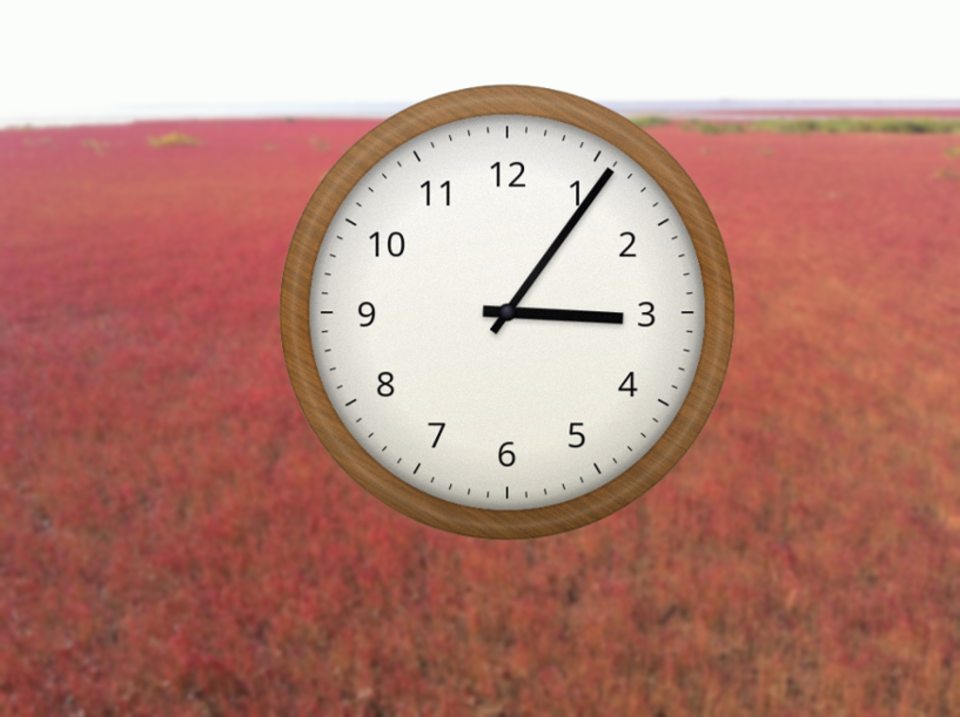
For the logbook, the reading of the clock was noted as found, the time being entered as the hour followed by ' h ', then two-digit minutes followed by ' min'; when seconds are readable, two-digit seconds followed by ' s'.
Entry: 3 h 06 min
